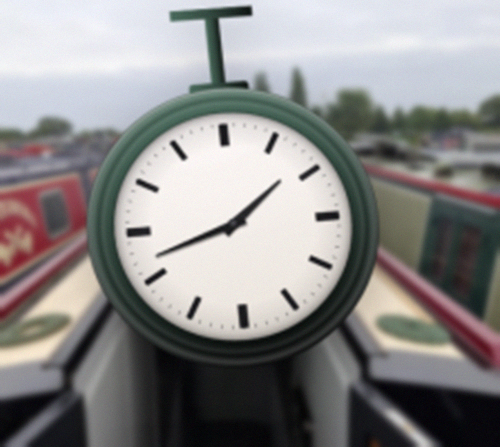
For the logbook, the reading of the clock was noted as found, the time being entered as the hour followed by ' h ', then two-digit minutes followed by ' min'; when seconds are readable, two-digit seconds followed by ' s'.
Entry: 1 h 42 min
